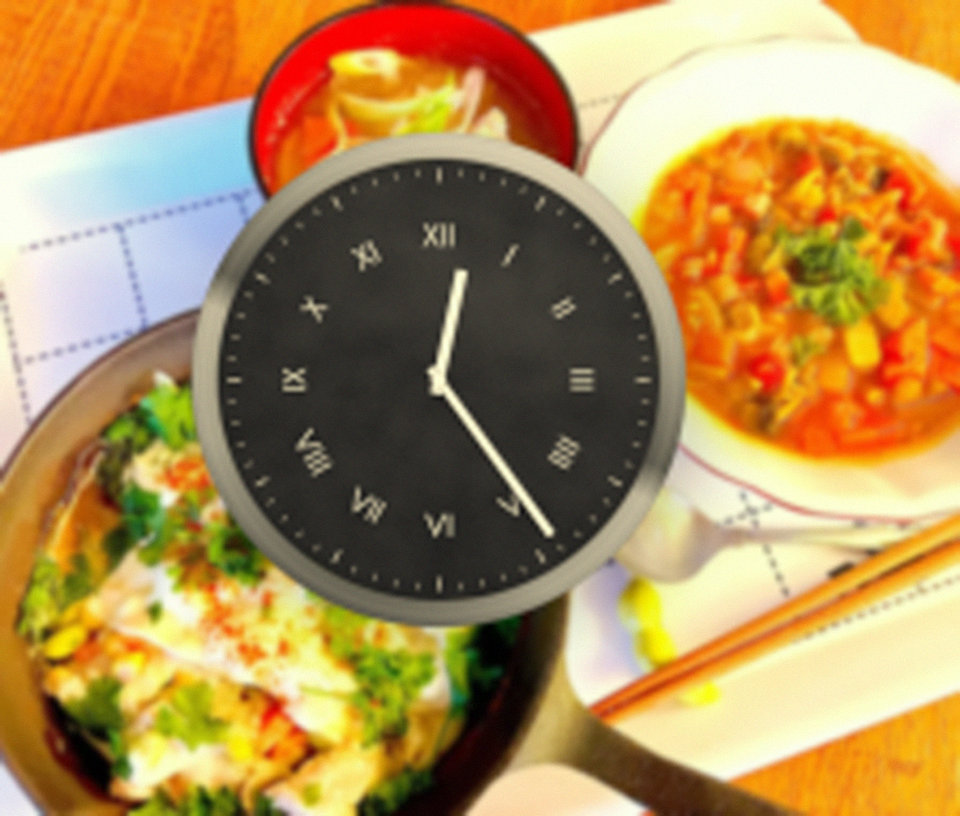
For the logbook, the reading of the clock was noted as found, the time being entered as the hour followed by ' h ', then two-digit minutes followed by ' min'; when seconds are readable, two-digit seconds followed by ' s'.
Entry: 12 h 24 min
